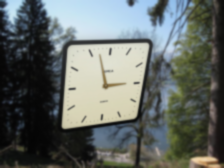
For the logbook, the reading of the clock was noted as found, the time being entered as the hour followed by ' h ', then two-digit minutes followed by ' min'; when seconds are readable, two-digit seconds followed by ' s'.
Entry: 2 h 57 min
